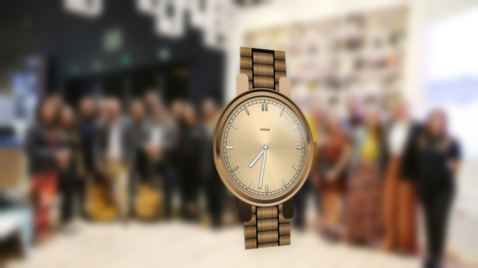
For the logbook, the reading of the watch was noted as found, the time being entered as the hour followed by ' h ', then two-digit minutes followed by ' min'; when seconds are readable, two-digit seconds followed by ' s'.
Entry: 7 h 32 min
